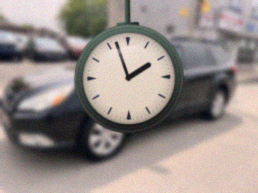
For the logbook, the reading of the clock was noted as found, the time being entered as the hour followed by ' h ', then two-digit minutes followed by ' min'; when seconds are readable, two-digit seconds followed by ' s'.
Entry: 1 h 57 min
